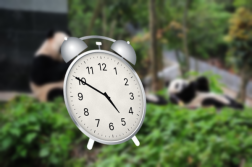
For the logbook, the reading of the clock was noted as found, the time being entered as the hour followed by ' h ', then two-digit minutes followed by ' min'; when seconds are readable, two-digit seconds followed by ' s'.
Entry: 4 h 50 min
